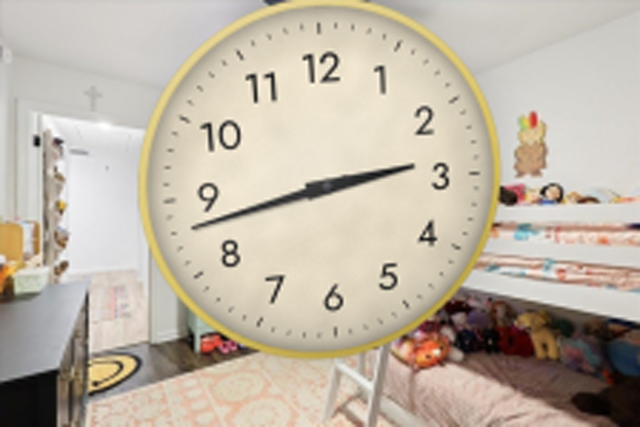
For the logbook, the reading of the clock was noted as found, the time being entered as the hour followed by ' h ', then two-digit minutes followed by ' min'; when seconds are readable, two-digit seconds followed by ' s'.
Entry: 2 h 43 min
